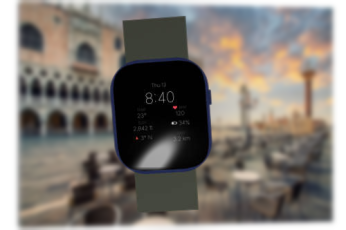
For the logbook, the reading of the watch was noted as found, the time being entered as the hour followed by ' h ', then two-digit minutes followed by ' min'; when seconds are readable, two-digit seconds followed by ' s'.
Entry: 8 h 40 min
